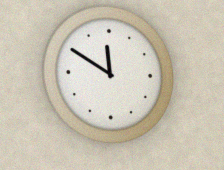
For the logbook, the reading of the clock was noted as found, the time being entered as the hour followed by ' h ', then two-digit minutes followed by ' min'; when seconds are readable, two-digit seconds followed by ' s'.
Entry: 11 h 50 min
